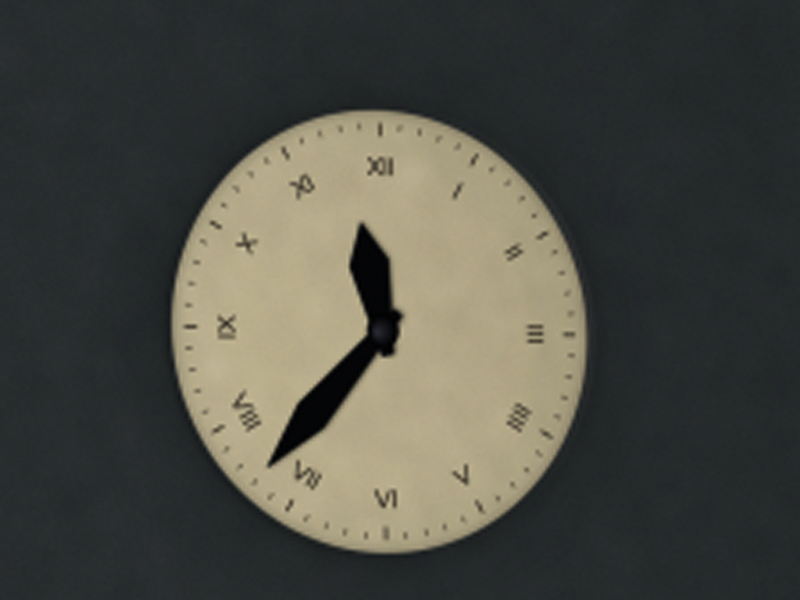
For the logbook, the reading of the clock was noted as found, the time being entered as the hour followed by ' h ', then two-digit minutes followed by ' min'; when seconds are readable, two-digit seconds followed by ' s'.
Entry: 11 h 37 min
